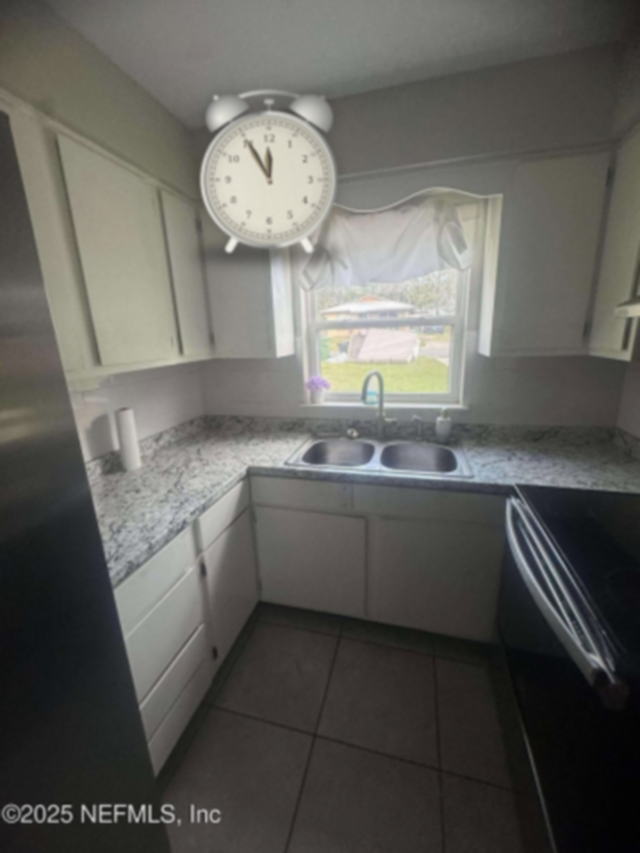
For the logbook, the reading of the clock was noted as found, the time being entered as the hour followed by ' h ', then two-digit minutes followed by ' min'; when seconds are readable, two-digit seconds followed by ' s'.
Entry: 11 h 55 min
